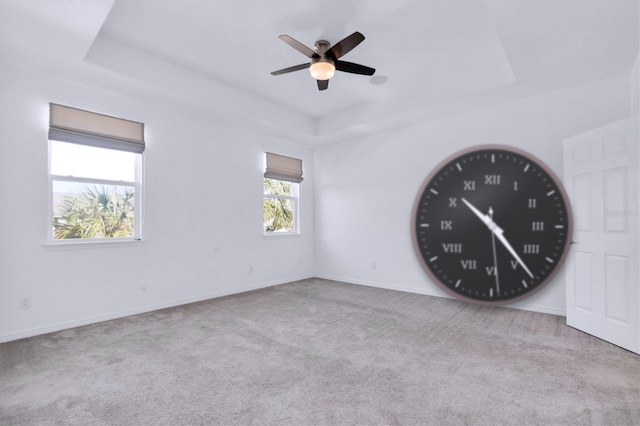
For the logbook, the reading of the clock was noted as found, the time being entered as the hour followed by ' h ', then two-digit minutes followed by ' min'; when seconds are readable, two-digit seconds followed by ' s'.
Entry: 10 h 23 min 29 s
